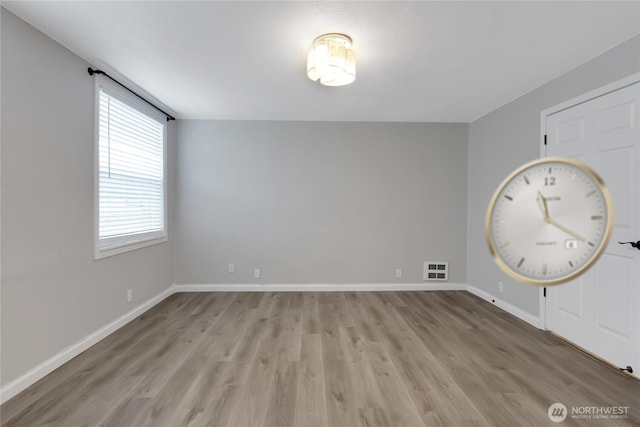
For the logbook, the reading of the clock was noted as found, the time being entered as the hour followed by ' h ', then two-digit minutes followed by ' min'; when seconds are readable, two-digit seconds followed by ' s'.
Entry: 11 h 20 min
